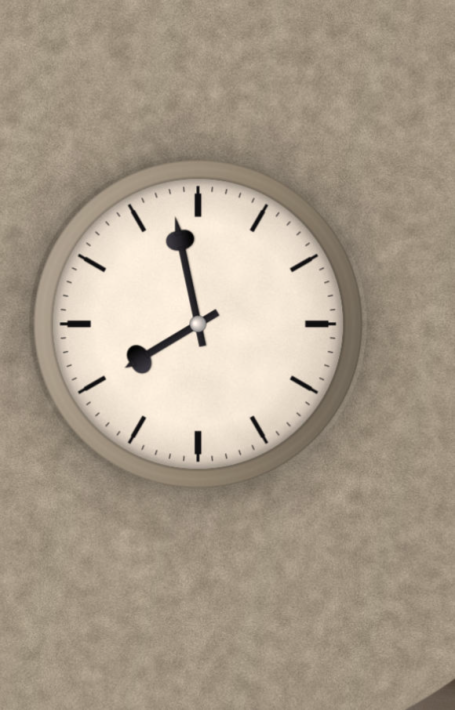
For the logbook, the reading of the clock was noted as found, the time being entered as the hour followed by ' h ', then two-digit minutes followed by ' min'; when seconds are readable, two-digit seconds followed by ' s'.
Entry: 7 h 58 min
